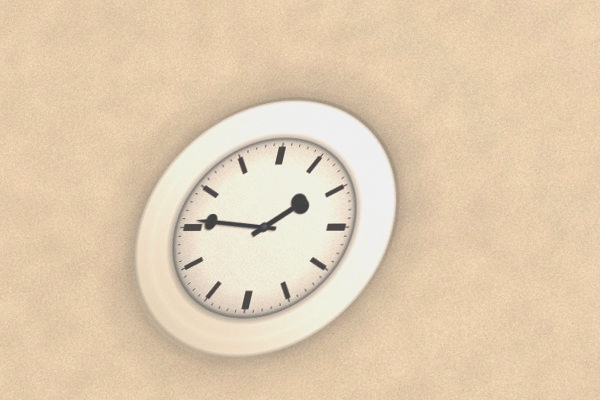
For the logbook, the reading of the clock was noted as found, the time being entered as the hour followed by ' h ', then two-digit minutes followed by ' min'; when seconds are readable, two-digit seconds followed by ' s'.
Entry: 1 h 46 min
